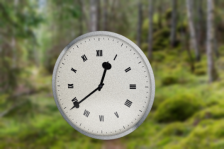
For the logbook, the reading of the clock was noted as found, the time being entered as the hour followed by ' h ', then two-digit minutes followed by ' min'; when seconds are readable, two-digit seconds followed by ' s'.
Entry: 12 h 39 min
